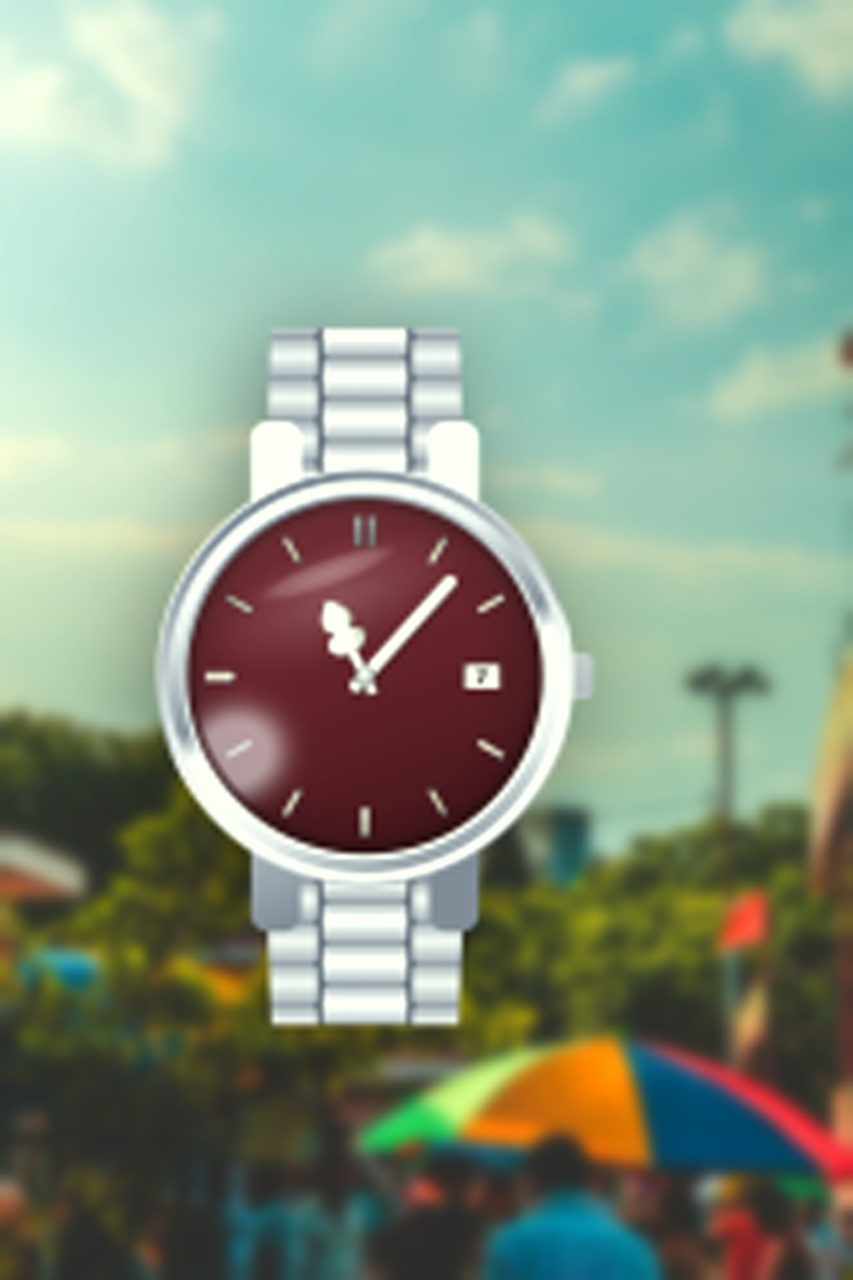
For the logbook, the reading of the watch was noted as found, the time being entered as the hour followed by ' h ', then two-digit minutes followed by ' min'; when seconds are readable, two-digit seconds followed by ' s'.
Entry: 11 h 07 min
